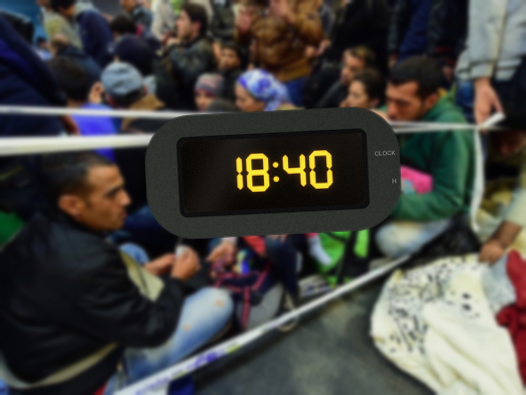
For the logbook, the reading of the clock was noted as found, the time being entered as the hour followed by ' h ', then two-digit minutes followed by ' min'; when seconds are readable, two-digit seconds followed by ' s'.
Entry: 18 h 40 min
